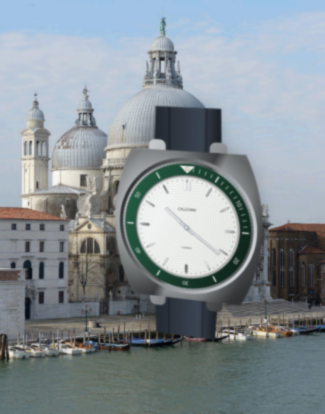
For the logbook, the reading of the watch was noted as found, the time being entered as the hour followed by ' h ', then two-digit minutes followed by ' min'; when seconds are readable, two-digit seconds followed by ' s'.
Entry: 10 h 21 min
